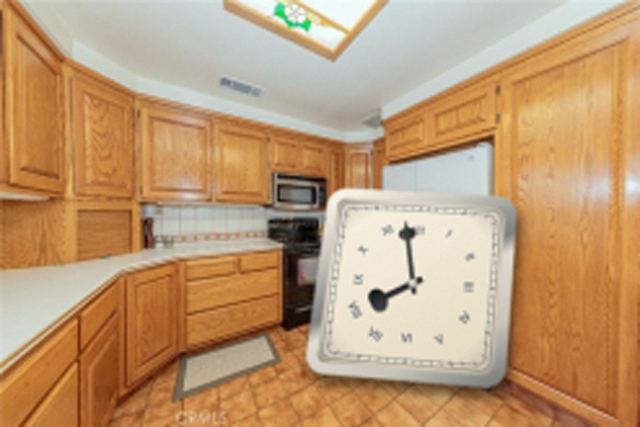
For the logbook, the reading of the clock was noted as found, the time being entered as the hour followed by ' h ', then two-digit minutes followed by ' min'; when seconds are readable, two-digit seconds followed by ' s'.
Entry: 7 h 58 min
